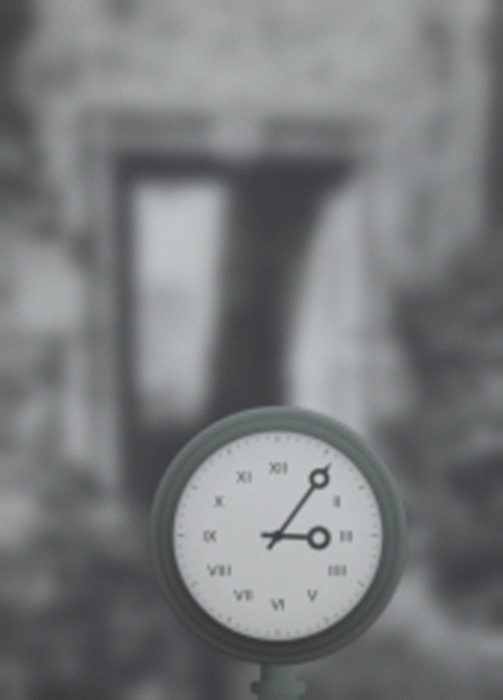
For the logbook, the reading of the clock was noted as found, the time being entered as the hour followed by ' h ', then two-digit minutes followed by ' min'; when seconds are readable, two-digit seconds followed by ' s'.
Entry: 3 h 06 min
